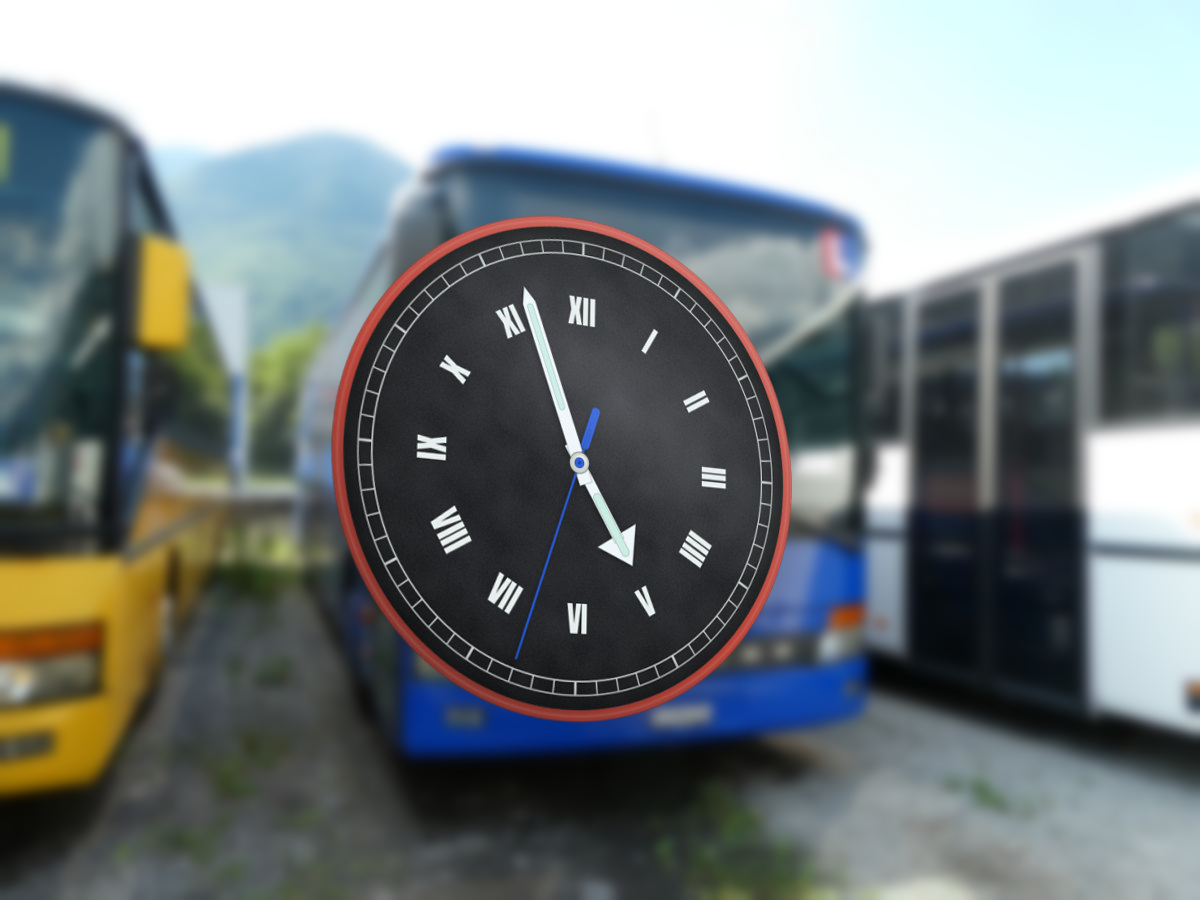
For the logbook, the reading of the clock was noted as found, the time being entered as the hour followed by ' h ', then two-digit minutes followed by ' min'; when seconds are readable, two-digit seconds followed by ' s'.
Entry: 4 h 56 min 33 s
